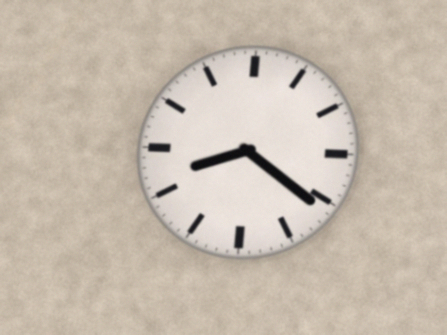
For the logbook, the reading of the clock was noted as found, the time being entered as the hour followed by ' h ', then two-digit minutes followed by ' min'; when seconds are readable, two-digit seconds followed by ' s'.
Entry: 8 h 21 min
